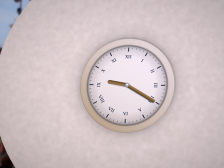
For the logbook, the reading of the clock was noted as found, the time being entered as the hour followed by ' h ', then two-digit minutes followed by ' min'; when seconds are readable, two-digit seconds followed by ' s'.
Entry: 9 h 20 min
